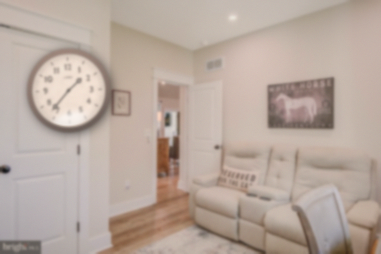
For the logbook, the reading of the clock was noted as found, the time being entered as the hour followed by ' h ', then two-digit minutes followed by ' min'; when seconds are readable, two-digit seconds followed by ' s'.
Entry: 1 h 37 min
